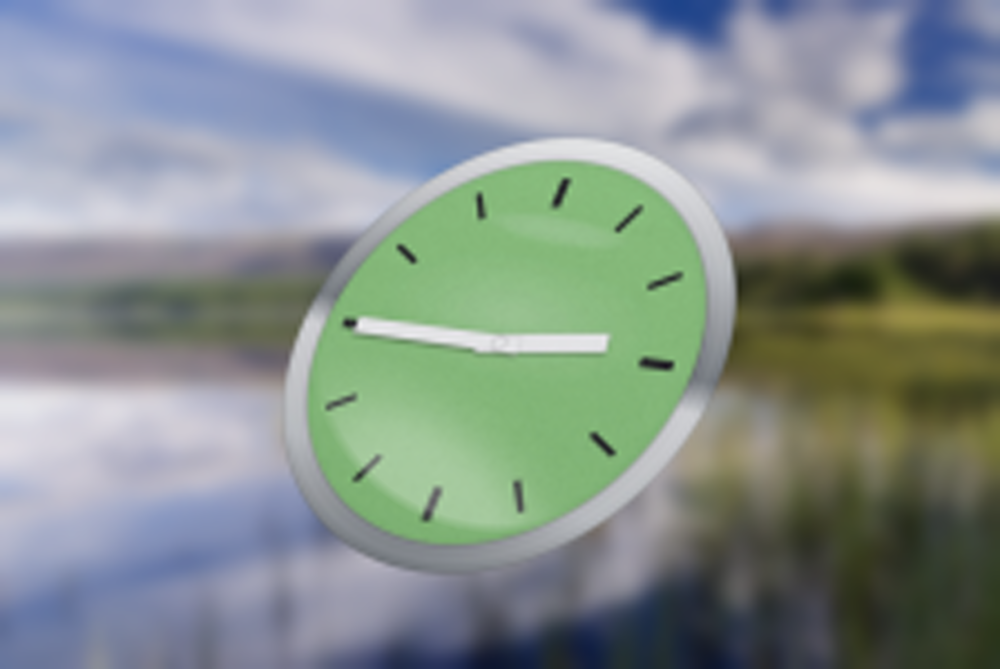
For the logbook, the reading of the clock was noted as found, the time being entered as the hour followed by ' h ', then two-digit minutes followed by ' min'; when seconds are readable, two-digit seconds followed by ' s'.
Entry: 2 h 45 min
